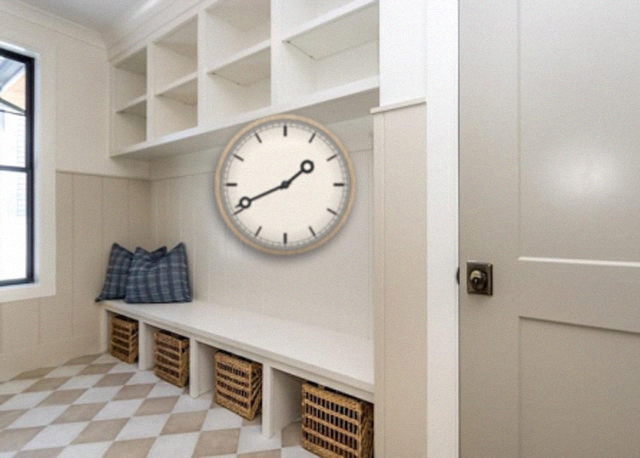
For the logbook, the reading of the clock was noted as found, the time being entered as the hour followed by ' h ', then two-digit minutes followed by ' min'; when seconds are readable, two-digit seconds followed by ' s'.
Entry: 1 h 41 min
